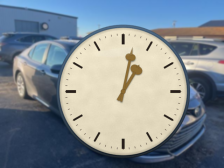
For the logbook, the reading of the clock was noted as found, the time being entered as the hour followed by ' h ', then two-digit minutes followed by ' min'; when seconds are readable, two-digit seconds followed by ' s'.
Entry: 1 h 02 min
